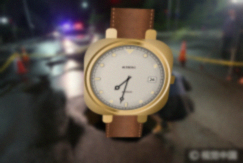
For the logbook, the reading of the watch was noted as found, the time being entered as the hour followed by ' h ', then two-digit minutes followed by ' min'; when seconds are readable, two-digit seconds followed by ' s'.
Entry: 7 h 32 min
